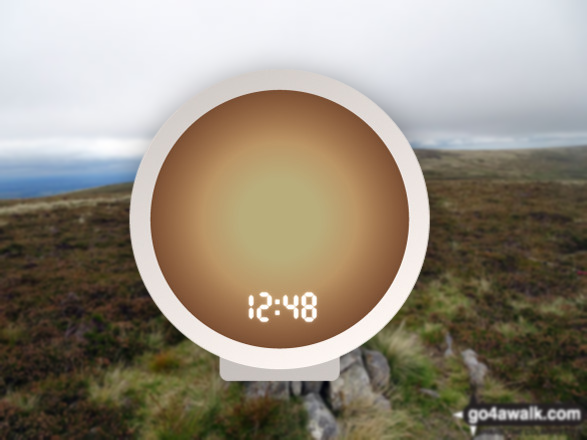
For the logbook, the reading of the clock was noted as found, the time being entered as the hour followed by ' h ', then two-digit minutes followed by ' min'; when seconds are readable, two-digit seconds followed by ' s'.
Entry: 12 h 48 min
